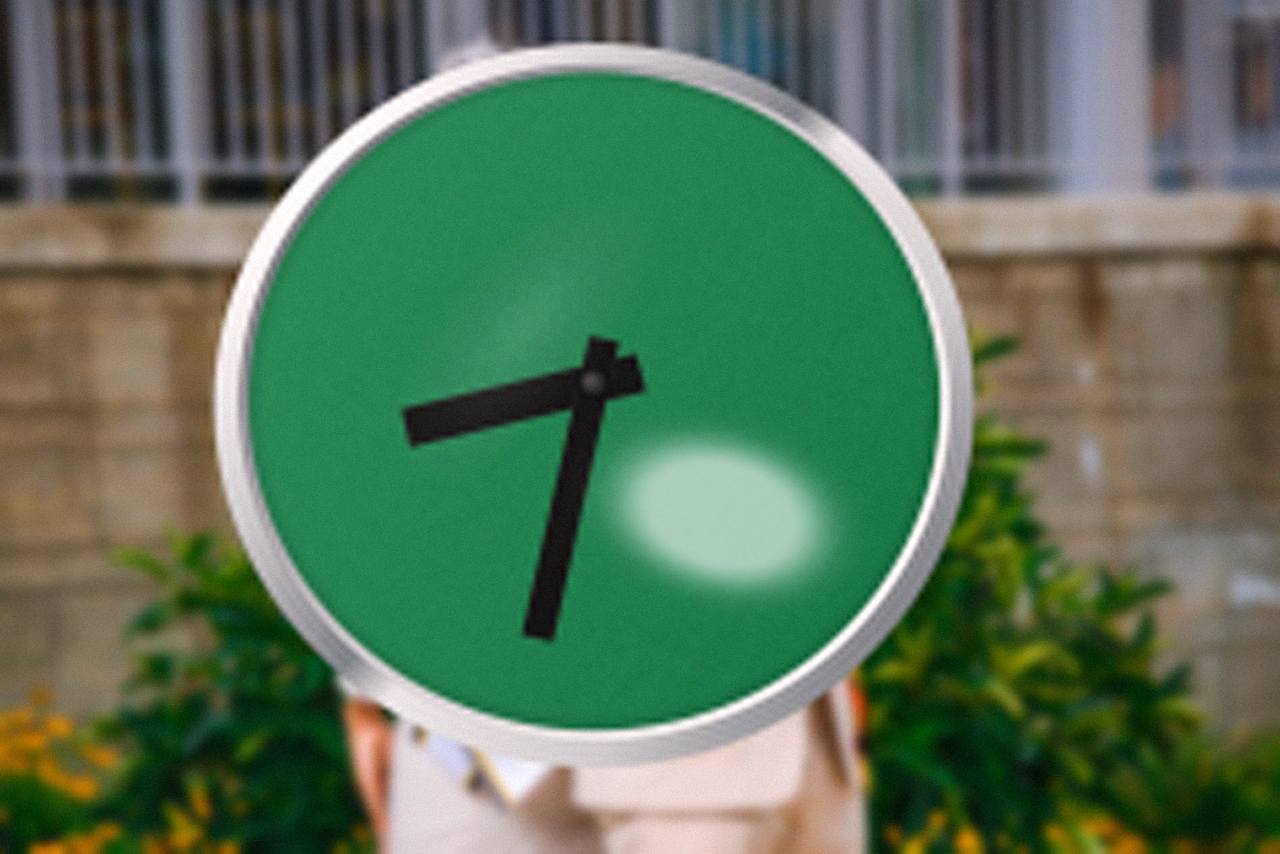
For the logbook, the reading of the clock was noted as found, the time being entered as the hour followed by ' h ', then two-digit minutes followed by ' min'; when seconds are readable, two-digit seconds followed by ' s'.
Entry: 8 h 32 min
